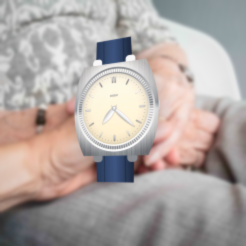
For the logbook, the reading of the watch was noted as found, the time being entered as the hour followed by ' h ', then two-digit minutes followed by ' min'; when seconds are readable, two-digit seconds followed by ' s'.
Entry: 7 h 22 min
